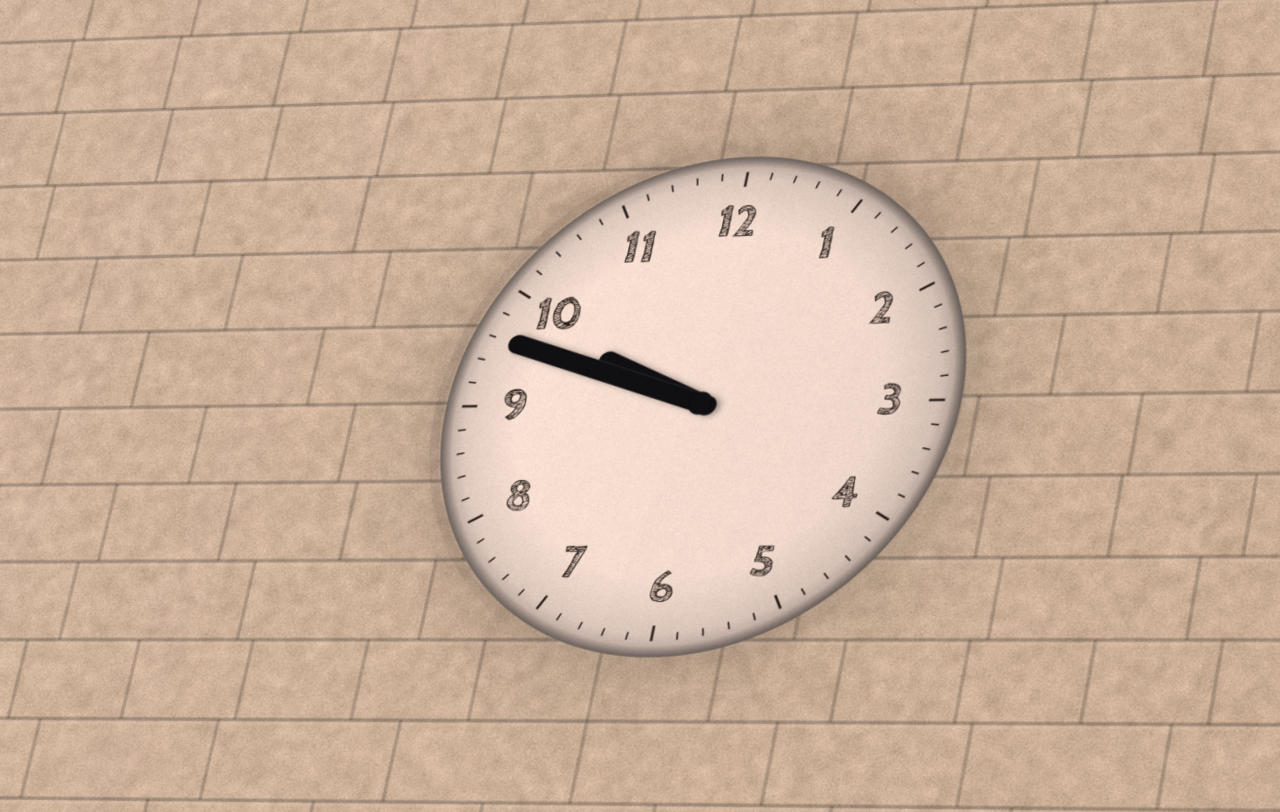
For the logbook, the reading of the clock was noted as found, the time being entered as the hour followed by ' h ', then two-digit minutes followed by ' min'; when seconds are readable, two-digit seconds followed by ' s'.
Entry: 9 h 48 min
